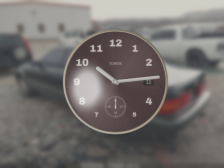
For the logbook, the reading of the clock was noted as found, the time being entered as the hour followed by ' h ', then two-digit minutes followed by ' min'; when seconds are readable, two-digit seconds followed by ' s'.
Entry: 10 h 14 min
